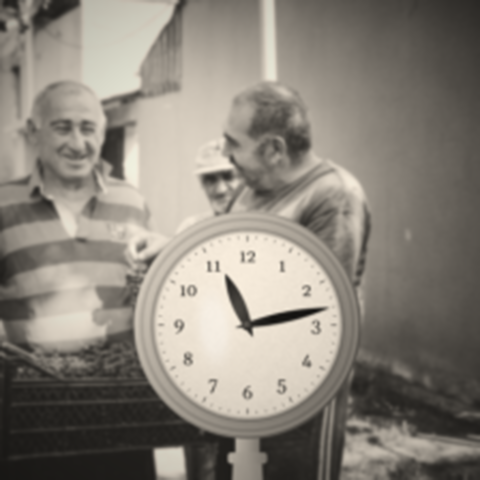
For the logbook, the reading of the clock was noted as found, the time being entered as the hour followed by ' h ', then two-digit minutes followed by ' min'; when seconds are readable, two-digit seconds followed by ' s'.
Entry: 11 h 13 min
